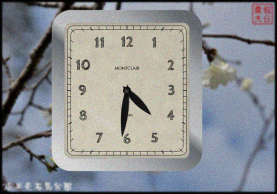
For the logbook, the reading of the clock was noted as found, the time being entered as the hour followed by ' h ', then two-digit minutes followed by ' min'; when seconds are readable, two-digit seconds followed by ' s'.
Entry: 4 h 31 min
